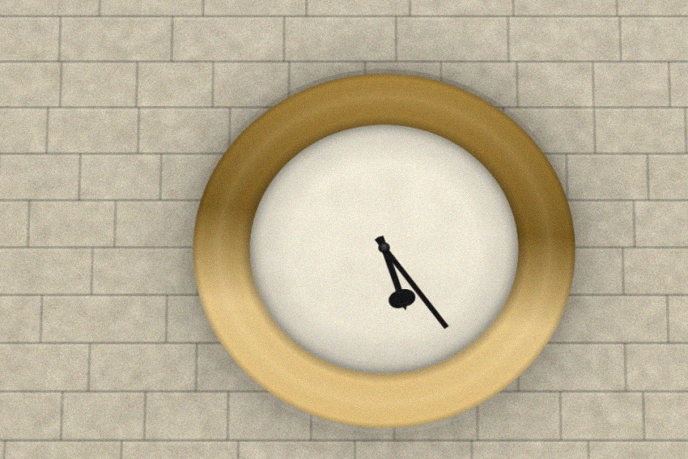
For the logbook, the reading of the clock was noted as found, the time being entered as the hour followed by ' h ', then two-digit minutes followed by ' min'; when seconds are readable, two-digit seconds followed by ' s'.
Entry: 5 h 24 min
